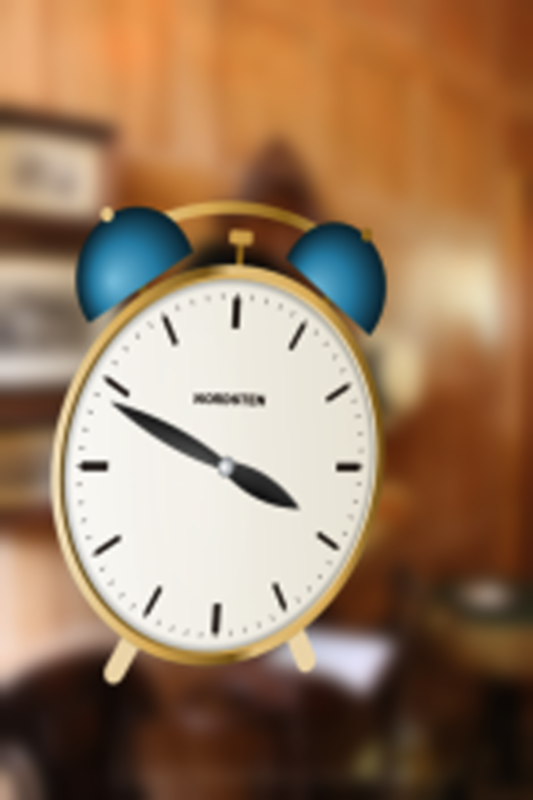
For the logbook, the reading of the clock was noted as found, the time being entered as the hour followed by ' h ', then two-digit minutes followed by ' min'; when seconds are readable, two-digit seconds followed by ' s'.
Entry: 3 h 49 min
